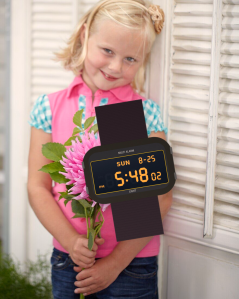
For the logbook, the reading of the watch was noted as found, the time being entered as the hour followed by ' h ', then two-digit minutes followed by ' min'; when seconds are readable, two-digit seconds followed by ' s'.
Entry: 5 h 48 min 02 s
